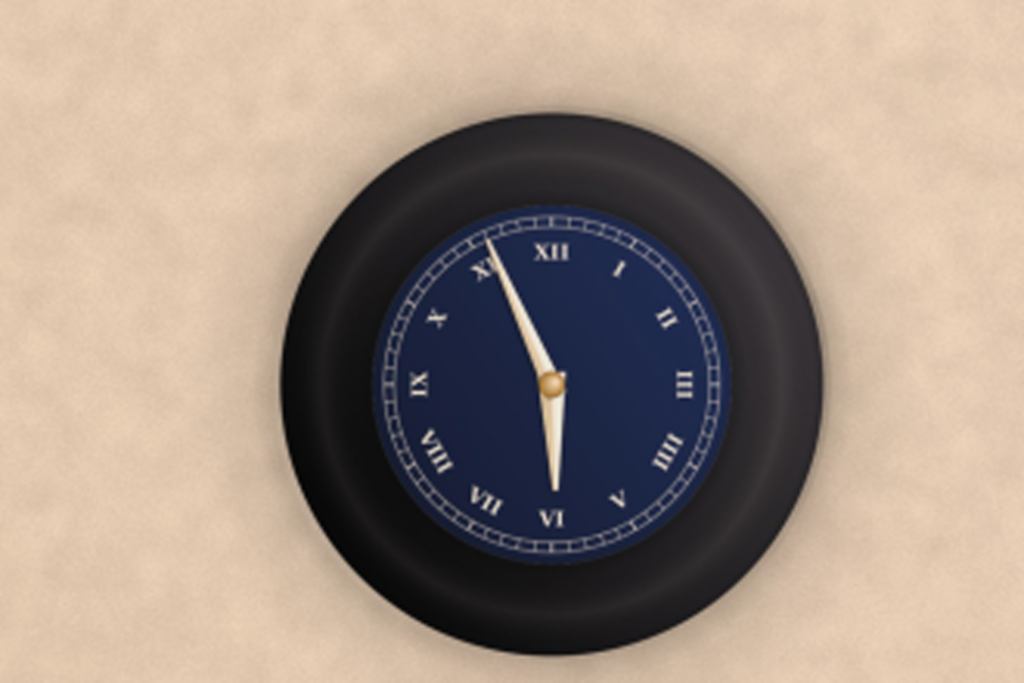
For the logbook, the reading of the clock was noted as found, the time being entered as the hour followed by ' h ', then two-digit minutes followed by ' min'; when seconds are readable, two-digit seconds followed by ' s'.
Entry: 5 h 56 min
